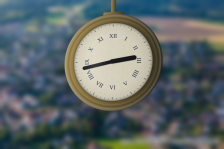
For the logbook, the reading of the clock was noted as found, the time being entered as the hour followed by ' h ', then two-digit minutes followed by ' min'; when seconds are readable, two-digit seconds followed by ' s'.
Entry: 2 h 43 min
